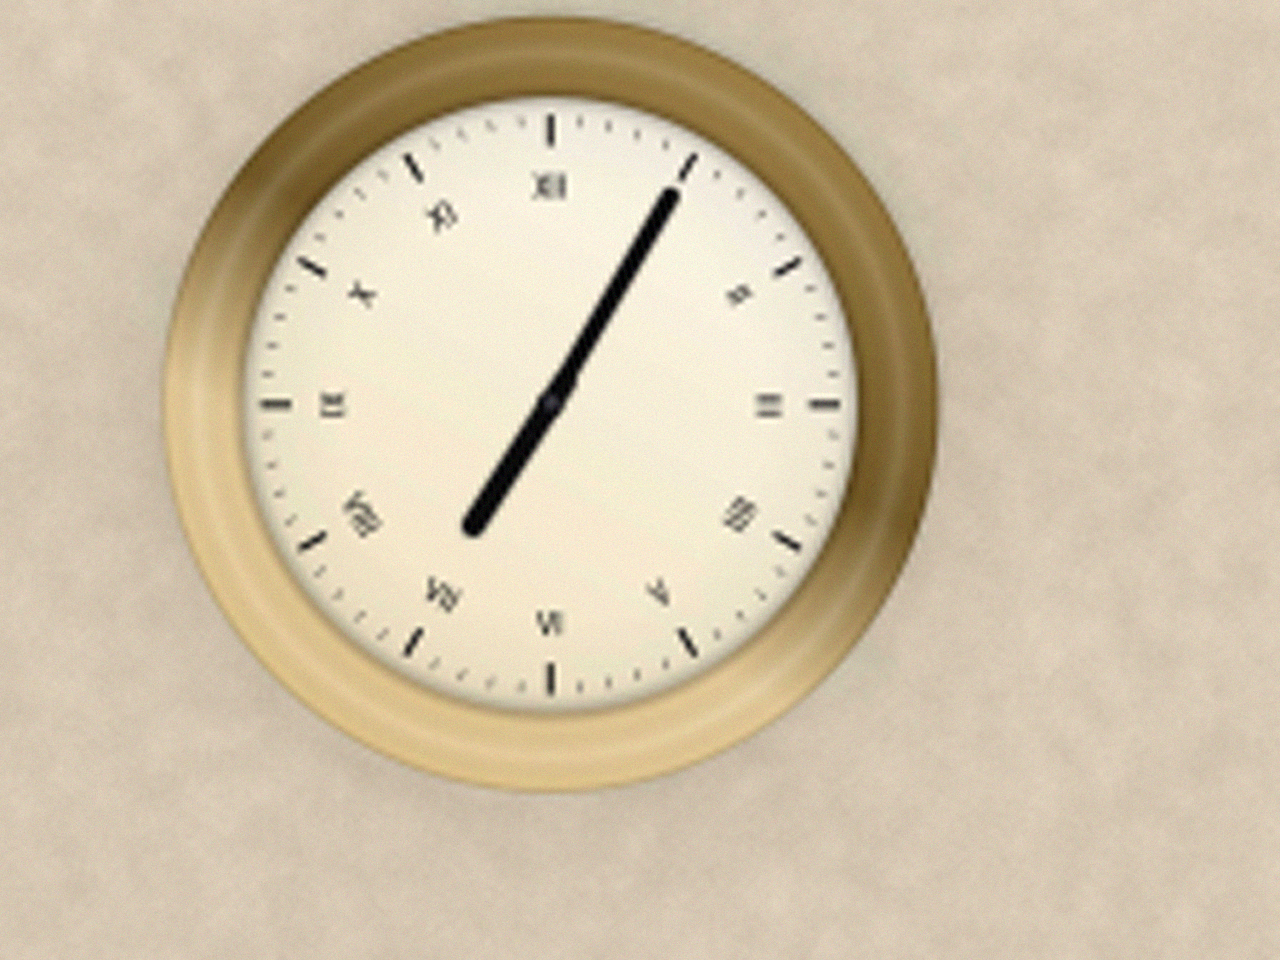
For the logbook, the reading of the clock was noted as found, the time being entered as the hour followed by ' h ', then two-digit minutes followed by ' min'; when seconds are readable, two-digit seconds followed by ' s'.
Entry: 7 h 05 min
